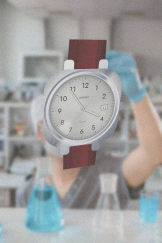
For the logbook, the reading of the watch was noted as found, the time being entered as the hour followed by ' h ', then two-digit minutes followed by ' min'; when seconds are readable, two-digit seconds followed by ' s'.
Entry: 3 h 54 min
